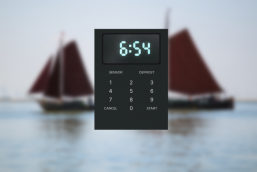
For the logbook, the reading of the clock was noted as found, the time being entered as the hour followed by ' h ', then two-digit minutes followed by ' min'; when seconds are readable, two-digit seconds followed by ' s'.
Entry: 6 h 54 min
